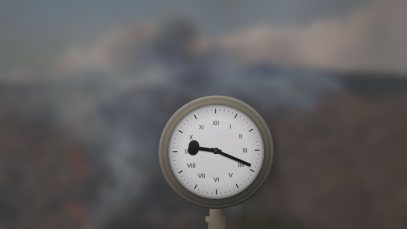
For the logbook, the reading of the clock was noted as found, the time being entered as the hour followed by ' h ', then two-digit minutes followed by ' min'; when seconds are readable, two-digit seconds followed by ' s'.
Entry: 9 h 19 min
